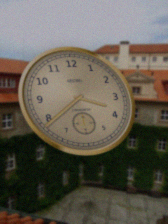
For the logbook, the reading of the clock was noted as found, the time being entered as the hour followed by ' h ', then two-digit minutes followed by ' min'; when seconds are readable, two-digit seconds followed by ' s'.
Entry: 3 h 39 min
